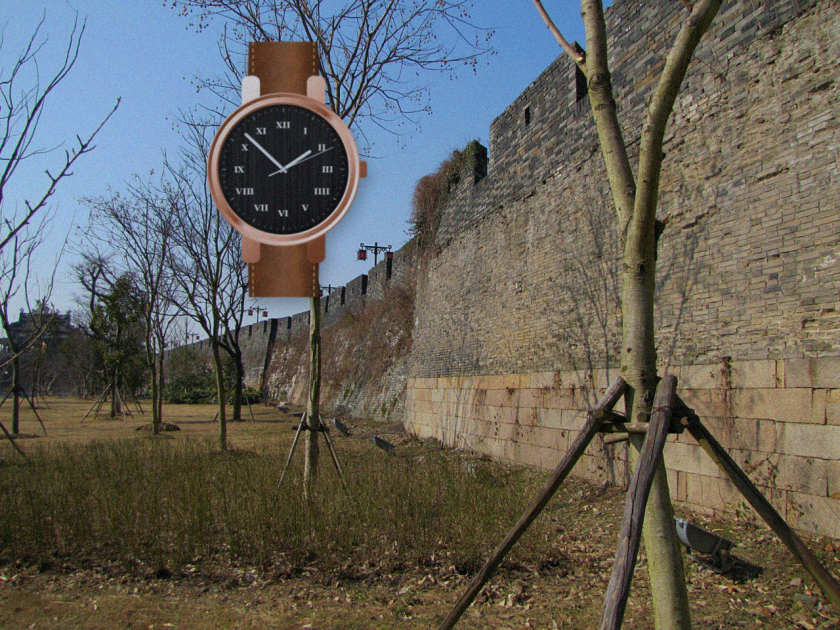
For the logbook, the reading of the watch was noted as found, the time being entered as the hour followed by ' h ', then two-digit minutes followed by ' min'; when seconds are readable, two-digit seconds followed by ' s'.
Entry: 1 h 52 min 11 s
